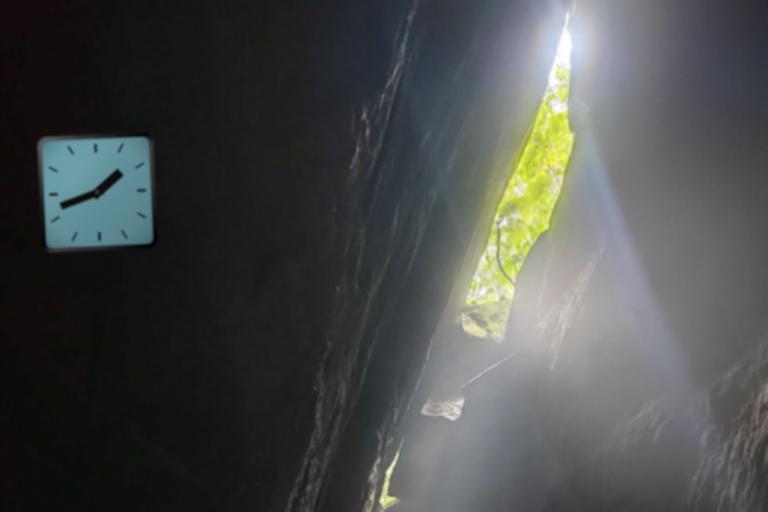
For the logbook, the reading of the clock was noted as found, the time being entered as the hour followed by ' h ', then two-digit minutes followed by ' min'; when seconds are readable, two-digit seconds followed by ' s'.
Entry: 1 h 42 min
